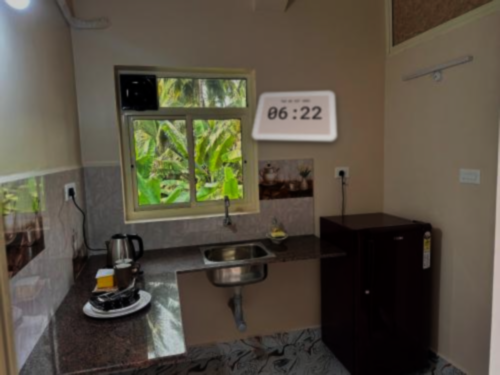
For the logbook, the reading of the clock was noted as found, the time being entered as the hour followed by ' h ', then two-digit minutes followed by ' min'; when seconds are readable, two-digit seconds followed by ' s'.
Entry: 6 h 22 min
